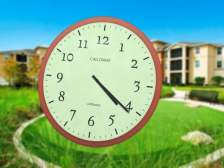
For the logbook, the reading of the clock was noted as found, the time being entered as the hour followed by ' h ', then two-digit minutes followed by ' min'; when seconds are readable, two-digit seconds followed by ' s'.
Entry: 4 h 21 min
